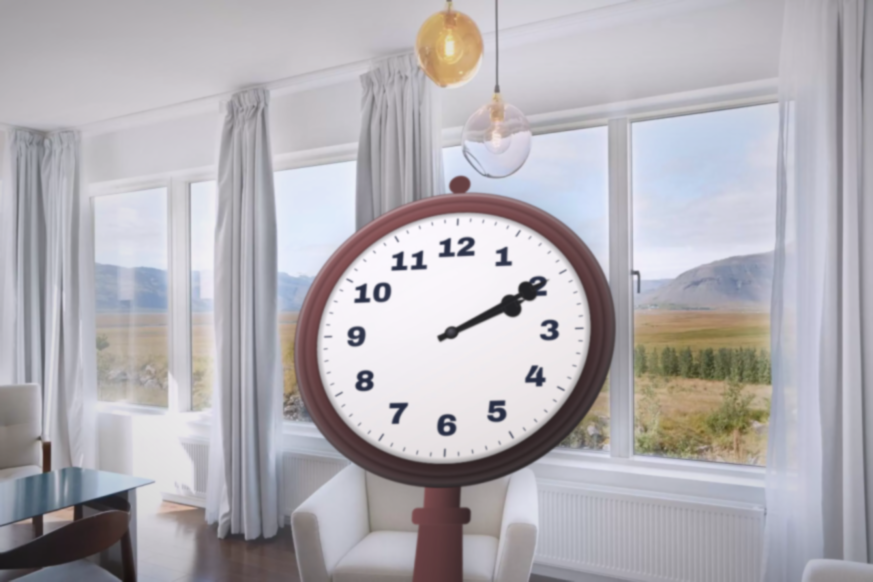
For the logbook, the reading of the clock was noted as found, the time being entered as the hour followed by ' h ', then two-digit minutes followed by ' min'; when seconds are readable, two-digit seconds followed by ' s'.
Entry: 2 h 10 min
